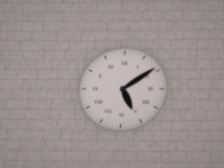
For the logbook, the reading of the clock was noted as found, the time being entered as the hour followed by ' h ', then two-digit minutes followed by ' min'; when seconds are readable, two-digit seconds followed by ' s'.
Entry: 5 h 09 min
